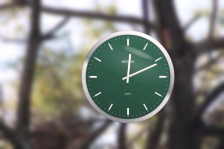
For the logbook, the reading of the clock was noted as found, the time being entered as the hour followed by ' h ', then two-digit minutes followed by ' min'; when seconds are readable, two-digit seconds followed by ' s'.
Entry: 12 h 11 min
